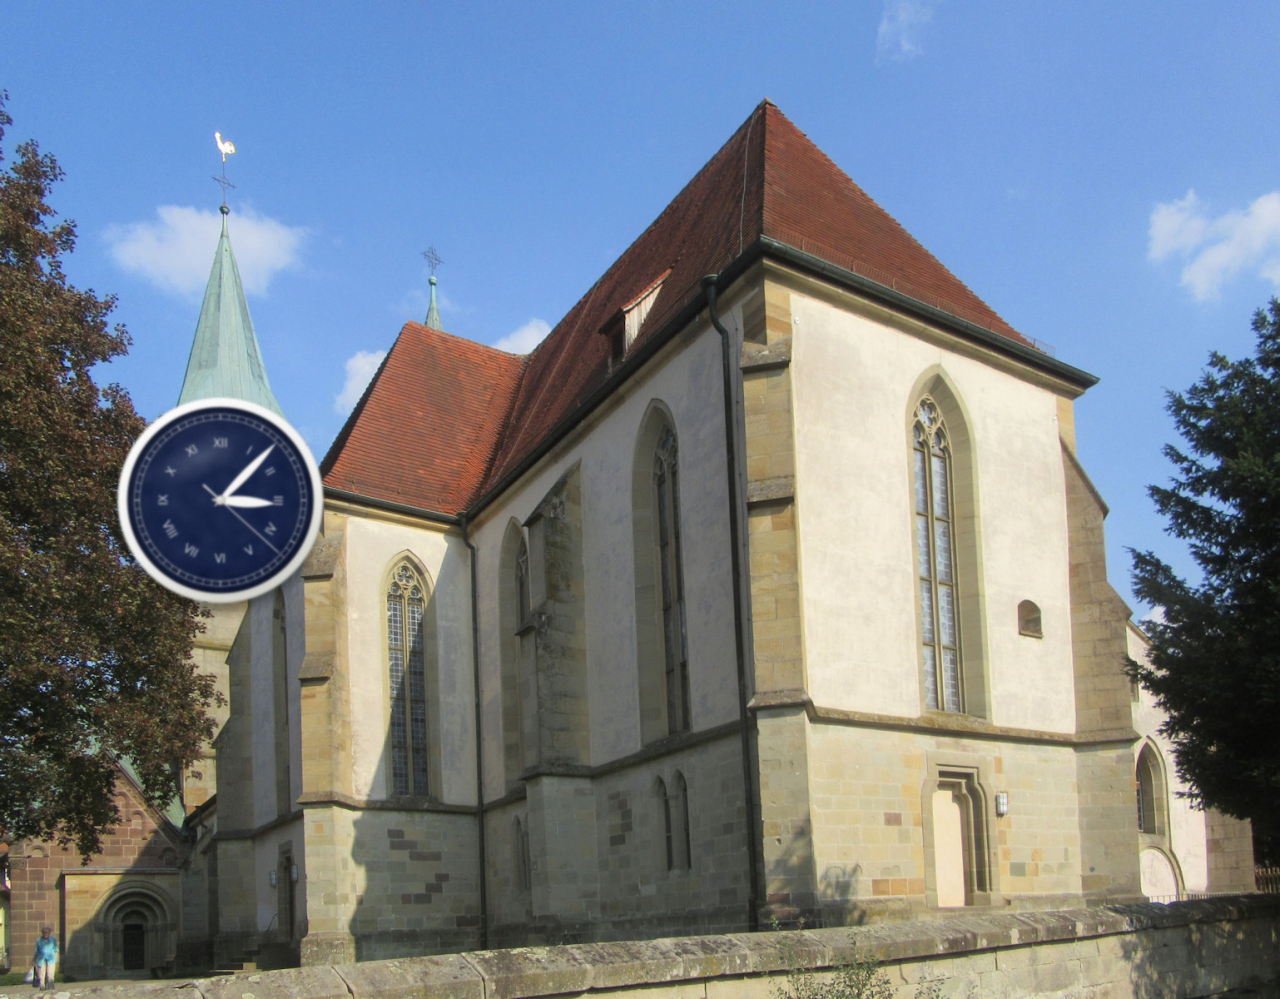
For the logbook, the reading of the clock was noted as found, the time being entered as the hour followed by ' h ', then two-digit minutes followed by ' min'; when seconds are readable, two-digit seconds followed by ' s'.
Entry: 3 h 07 min 22 s
